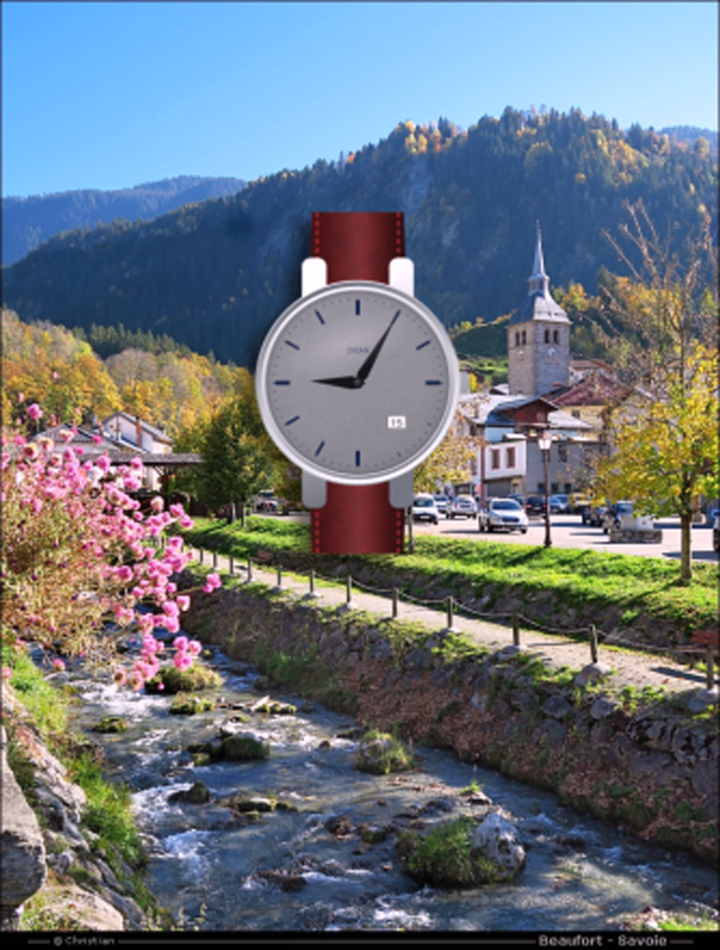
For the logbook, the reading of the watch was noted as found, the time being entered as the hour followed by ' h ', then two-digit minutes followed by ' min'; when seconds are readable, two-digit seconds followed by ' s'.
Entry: 9 h 05 min
